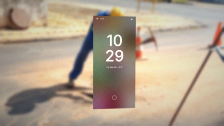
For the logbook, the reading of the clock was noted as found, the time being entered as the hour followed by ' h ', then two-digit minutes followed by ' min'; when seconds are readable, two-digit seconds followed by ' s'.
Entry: 10 h 29 min
